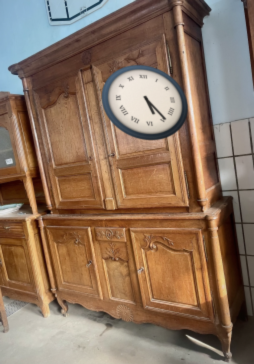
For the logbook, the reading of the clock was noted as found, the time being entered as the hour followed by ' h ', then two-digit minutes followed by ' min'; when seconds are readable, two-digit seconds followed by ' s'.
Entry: 5 h 24 min
